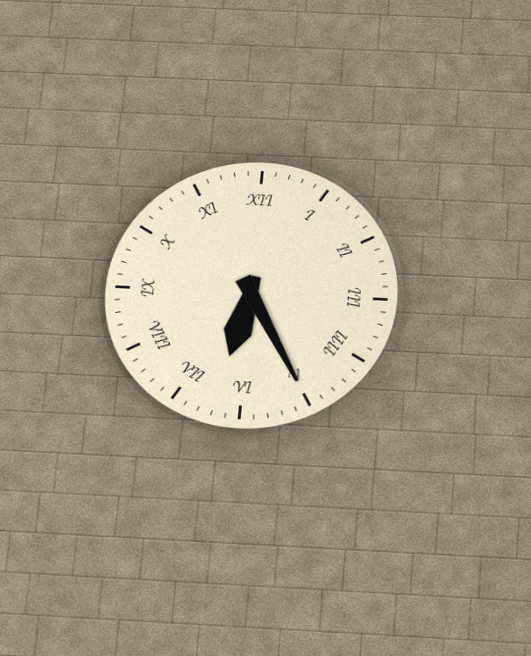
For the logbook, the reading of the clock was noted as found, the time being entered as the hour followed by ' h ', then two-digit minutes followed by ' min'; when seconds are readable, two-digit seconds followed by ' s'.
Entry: 6 h 25 min
